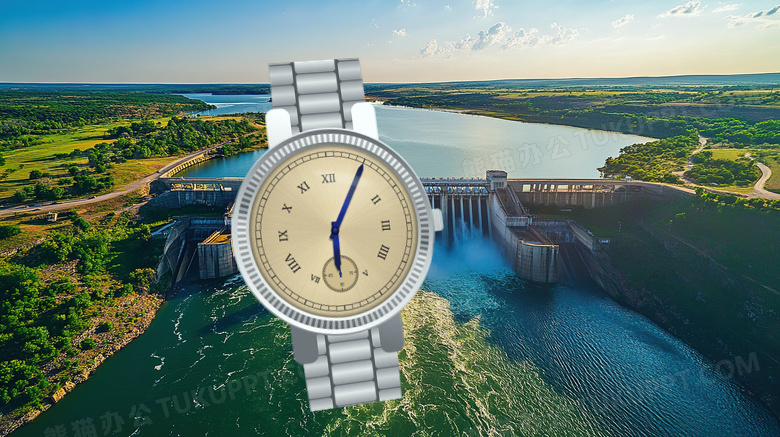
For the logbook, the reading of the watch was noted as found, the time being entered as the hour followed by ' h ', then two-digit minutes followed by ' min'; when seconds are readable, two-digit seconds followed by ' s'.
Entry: 6 h 05 min
